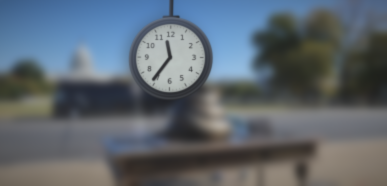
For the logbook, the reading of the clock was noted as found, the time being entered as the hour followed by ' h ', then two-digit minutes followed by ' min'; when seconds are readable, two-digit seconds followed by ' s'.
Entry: 11 h 36 min
